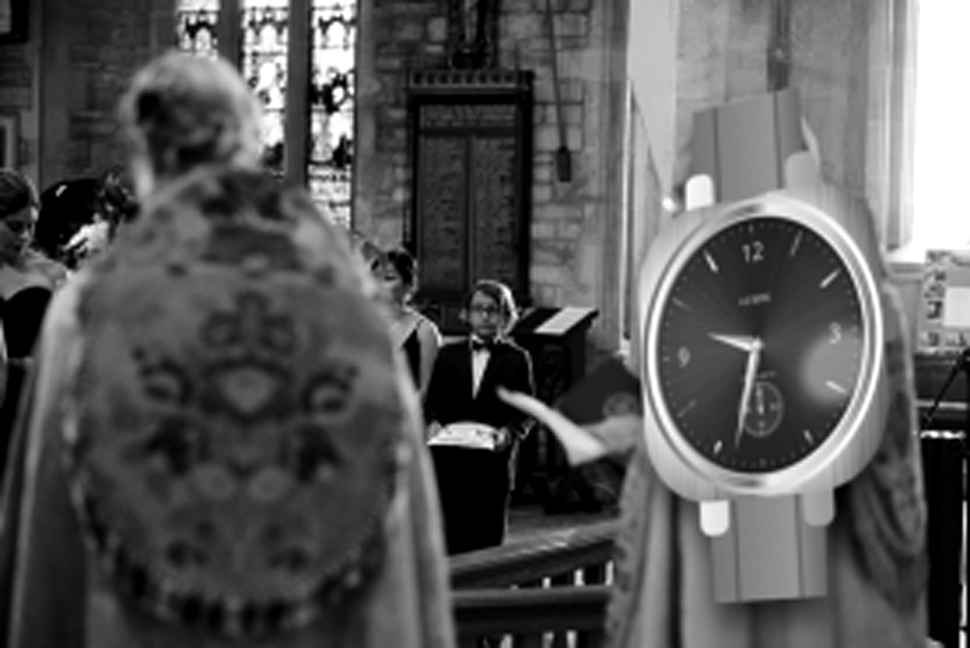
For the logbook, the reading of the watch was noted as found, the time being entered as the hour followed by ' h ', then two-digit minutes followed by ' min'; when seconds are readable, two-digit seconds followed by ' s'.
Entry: 9 h 33 min
